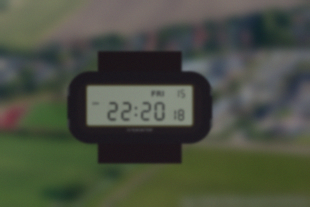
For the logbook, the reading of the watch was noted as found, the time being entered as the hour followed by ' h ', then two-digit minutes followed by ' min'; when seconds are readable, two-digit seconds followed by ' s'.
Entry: 22 h 20 min 18 s
